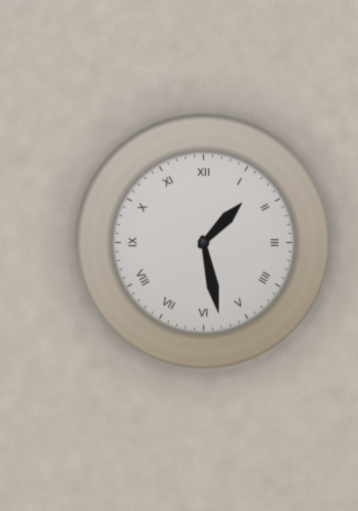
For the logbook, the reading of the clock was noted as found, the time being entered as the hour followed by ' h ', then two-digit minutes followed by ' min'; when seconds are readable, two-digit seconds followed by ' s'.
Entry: 1 h 28 min
